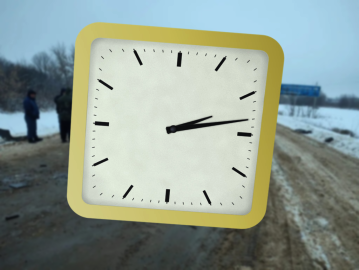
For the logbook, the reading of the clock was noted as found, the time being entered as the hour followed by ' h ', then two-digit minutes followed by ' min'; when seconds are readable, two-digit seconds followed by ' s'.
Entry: 2 h 13 min
